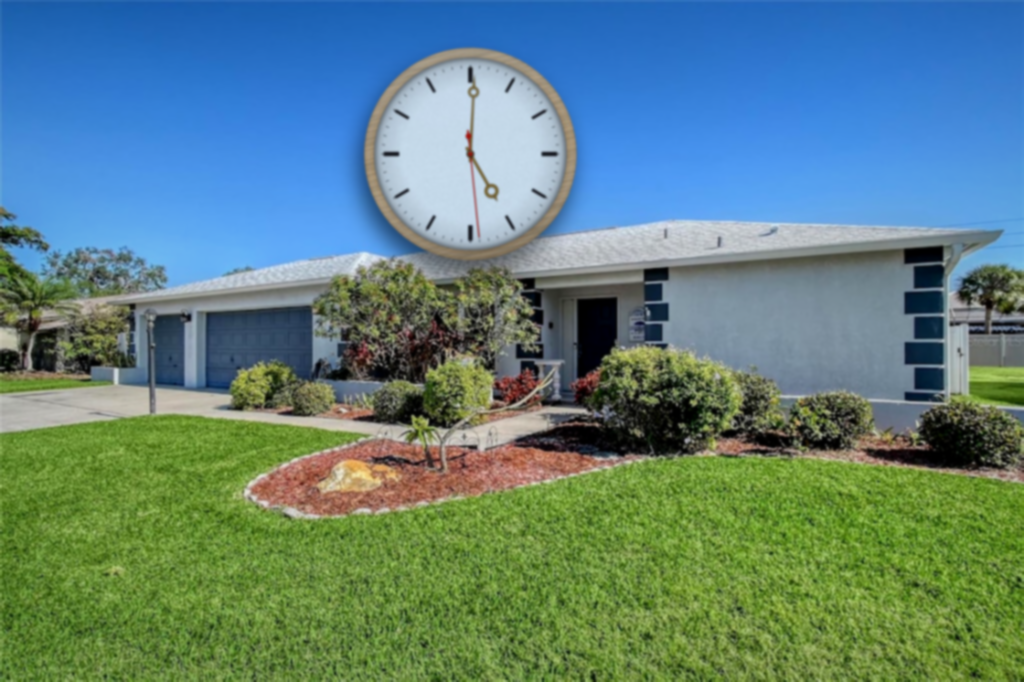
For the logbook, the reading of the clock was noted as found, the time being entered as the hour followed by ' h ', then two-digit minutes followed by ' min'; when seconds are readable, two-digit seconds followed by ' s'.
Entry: 5 h 00 min 29 s
